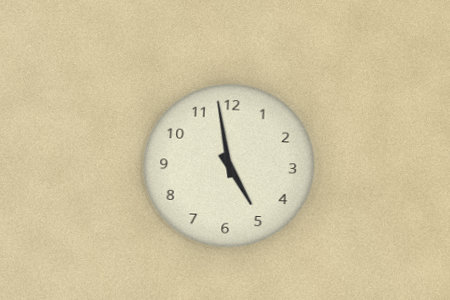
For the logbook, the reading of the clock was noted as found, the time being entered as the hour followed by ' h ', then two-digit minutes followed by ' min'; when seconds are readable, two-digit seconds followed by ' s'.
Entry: 4 h 58 min
